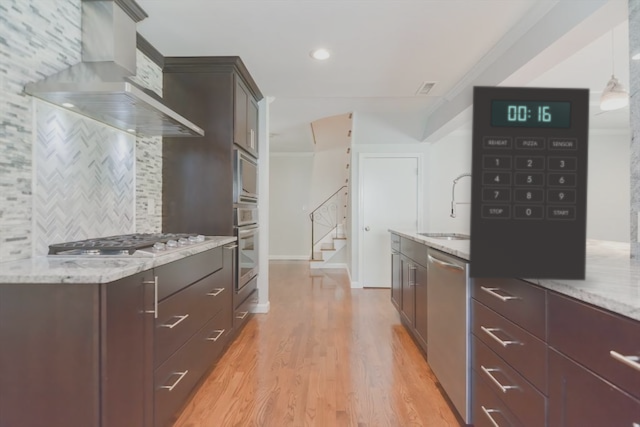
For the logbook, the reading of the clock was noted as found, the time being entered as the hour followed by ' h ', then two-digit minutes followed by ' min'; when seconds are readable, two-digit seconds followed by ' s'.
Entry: 0 h 16 min
